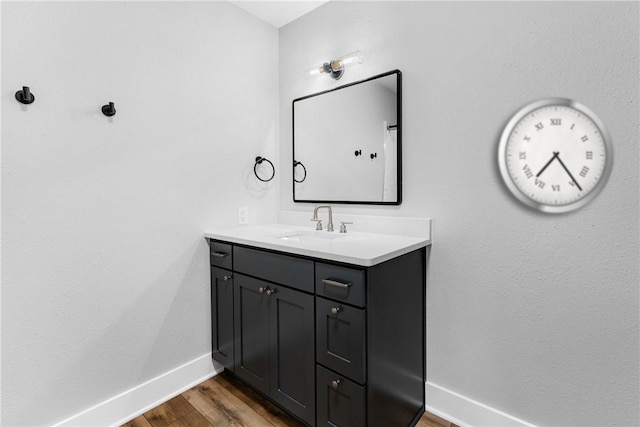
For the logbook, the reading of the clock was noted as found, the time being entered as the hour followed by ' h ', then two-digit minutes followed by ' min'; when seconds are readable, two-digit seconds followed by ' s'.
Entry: 7 h 24 min
